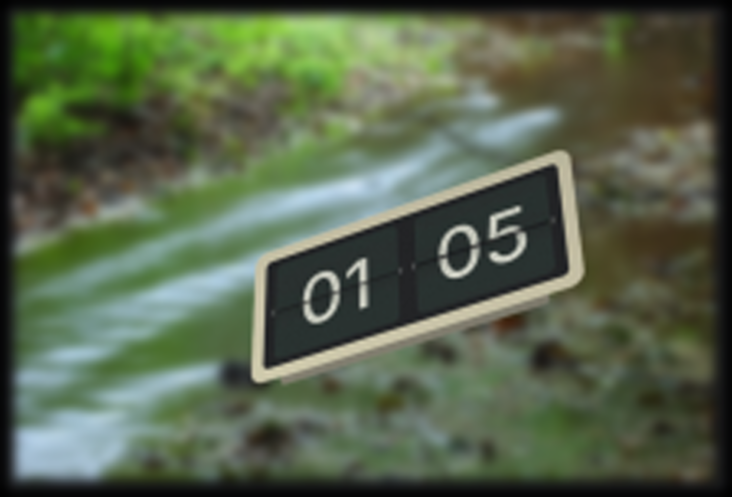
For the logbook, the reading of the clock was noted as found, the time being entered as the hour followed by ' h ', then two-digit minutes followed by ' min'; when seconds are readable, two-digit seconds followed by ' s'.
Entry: 1 h 05 min
